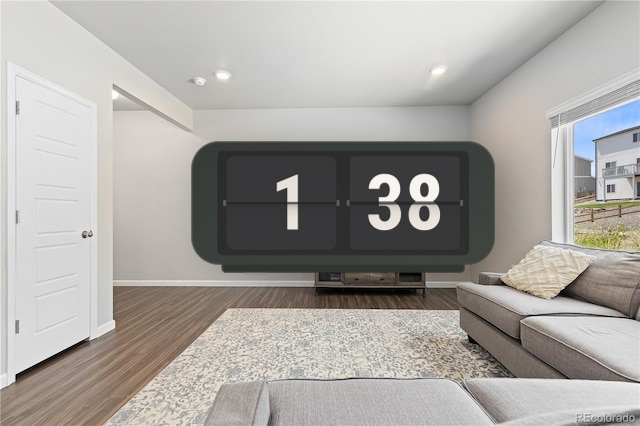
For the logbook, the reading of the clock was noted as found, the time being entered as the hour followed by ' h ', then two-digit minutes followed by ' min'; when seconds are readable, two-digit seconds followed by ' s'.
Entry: 1 h 38 min
